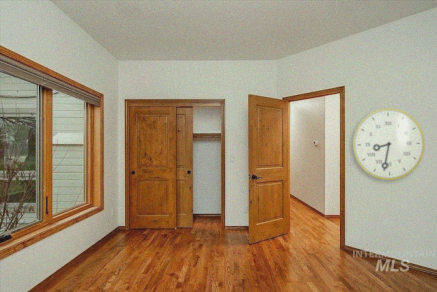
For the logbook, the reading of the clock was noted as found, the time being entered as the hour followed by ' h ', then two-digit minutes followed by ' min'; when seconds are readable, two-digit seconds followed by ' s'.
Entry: 8 h 32 min
